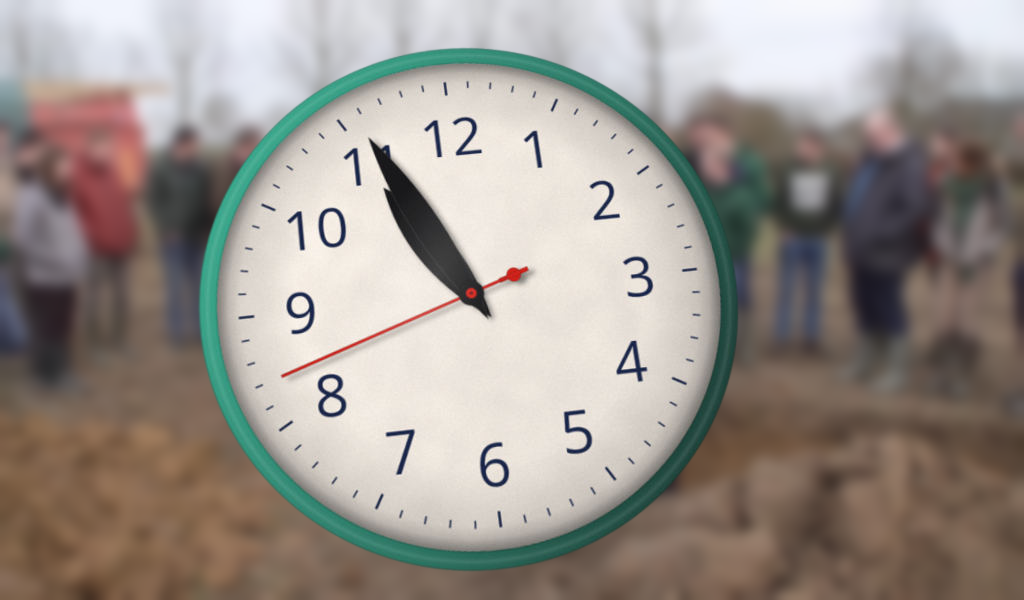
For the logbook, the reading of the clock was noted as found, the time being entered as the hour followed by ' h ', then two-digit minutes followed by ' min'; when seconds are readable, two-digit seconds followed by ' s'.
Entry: 10 h 55 min 42 s
